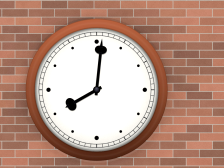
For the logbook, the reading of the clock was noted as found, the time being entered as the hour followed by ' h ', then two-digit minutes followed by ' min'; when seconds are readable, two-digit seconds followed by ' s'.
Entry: 8 h 01 min
